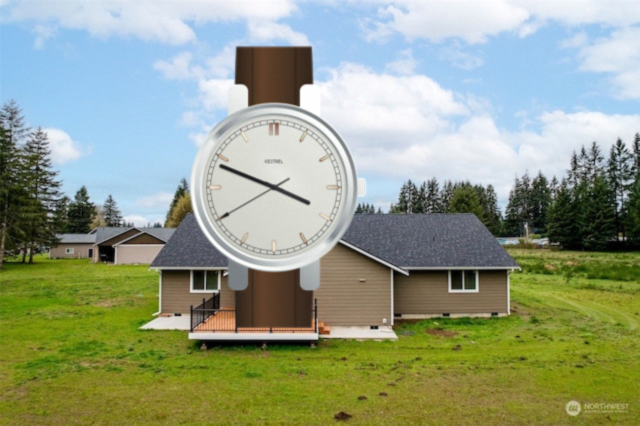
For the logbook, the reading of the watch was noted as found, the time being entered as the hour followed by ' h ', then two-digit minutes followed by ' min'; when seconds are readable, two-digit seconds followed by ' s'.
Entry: 3 h 48 min 40 s
